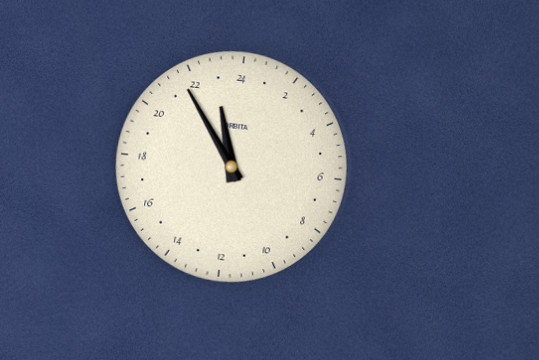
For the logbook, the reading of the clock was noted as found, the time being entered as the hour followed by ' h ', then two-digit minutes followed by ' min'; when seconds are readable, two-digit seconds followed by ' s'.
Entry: 22 h 54 min
